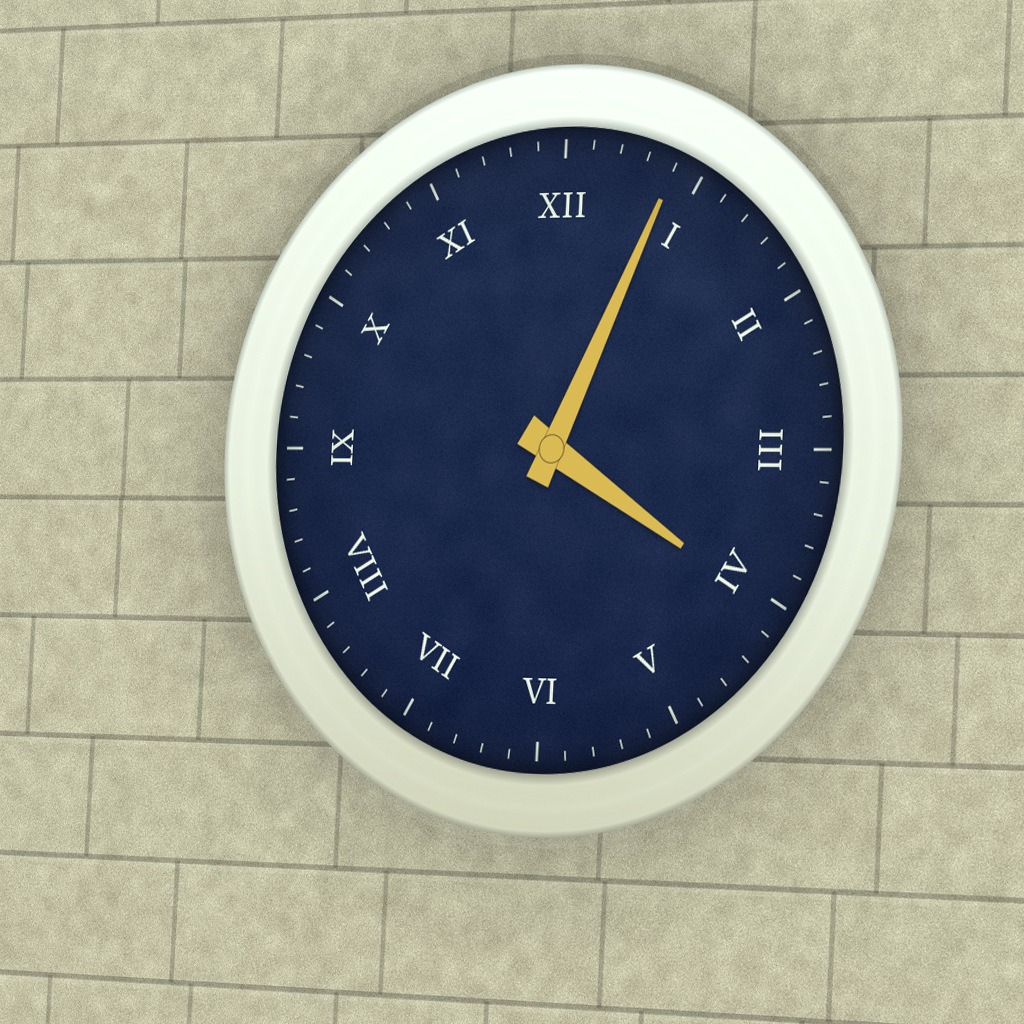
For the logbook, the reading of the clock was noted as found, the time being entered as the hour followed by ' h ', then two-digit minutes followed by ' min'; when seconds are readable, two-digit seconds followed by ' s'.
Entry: 4 h 04 min
